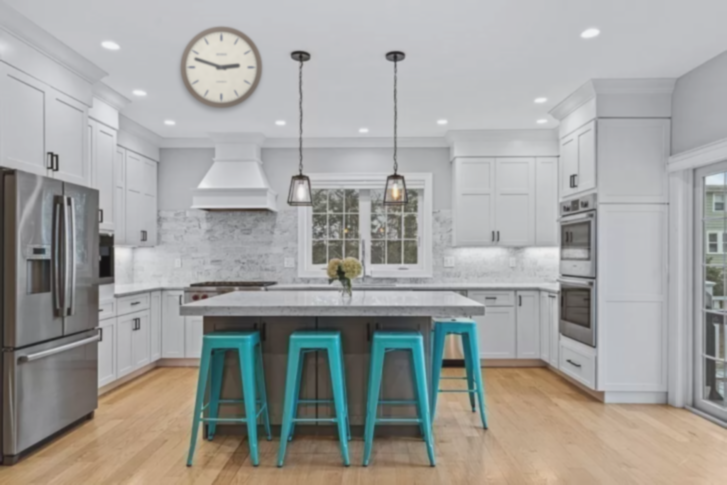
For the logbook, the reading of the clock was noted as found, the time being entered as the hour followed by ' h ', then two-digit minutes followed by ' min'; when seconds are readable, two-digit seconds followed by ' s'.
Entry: 2 h 48 min
